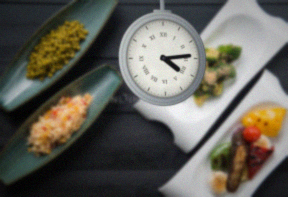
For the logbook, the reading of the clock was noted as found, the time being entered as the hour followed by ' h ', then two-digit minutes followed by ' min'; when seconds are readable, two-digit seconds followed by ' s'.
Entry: 4 h 14 min
